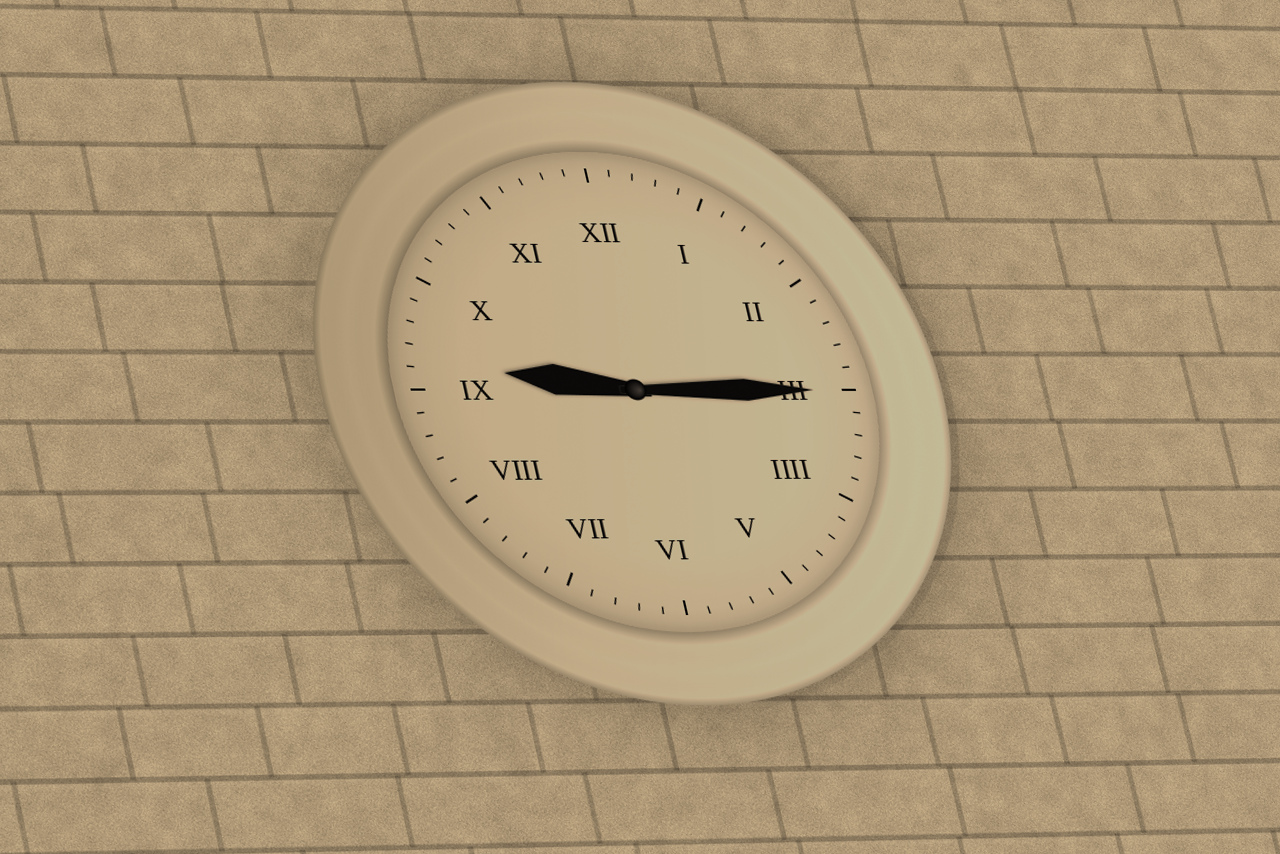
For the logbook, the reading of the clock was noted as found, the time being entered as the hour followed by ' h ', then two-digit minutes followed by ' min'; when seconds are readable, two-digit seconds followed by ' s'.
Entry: 9 h 15 min
